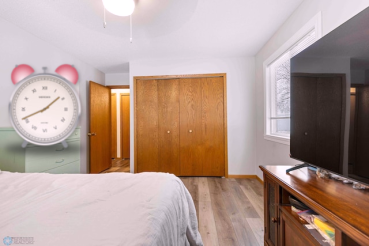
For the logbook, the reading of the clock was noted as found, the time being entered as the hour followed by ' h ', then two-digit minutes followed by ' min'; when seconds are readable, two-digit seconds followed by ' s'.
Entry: 1 h 41 min
